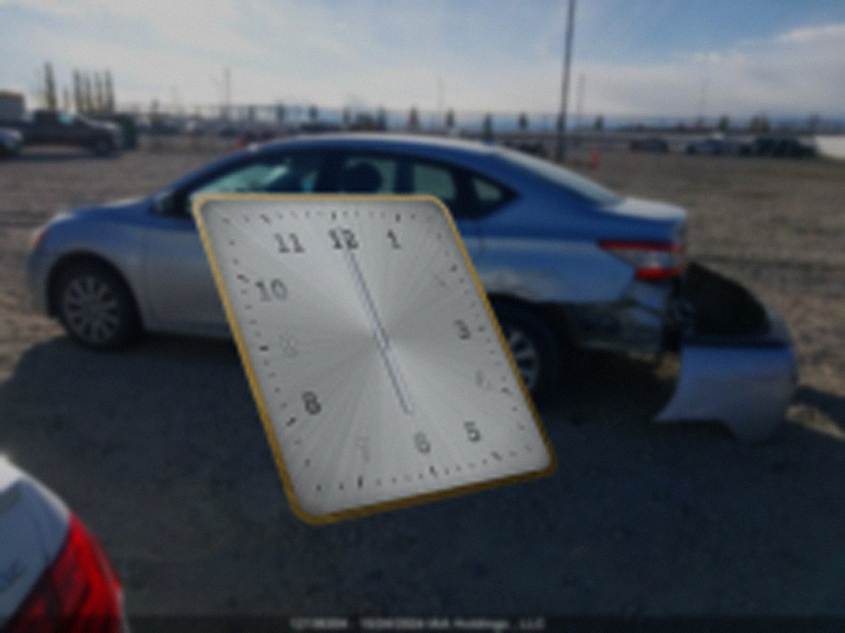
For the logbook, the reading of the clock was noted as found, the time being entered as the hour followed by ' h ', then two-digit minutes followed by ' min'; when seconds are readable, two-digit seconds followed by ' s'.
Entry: 6 h 00 min
